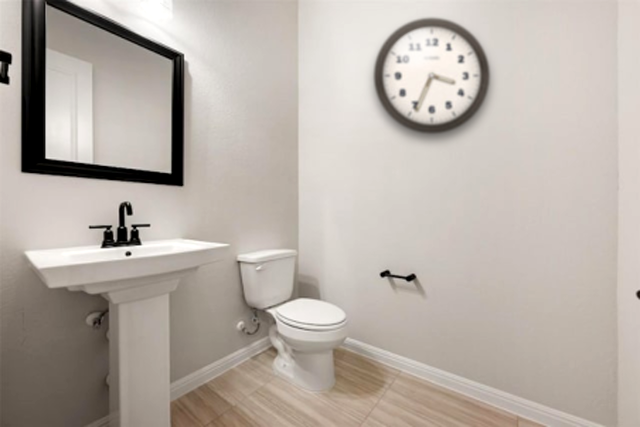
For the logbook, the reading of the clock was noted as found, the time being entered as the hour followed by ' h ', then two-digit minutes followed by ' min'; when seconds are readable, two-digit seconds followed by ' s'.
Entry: 3 h 34 min
